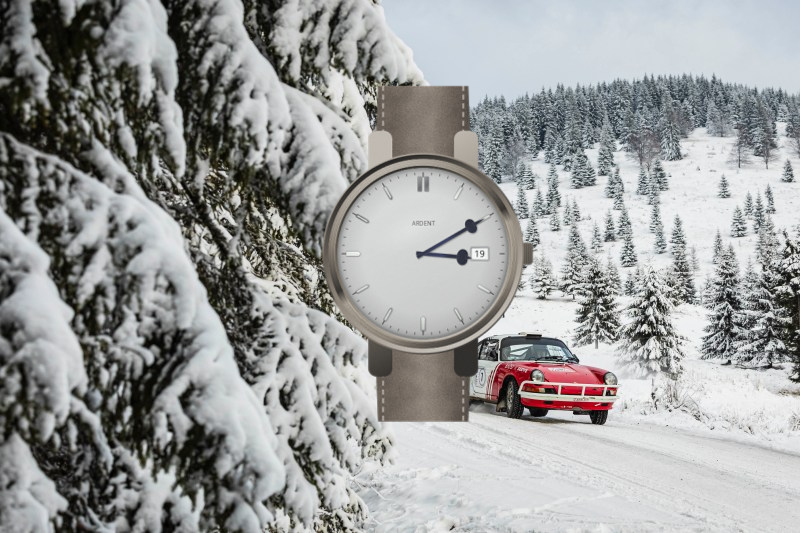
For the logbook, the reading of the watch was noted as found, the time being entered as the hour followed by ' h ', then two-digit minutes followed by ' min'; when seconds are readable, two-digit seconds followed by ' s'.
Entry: 3 h 10 min
